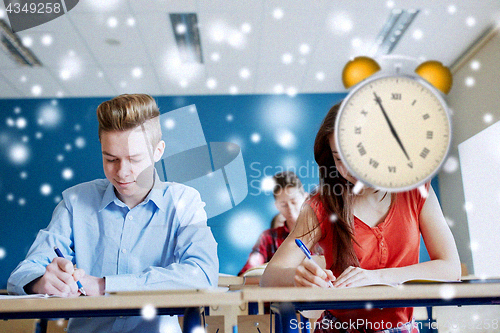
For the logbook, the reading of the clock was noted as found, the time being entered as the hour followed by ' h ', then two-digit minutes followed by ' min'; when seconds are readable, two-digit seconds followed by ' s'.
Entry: 4 h 55 min
